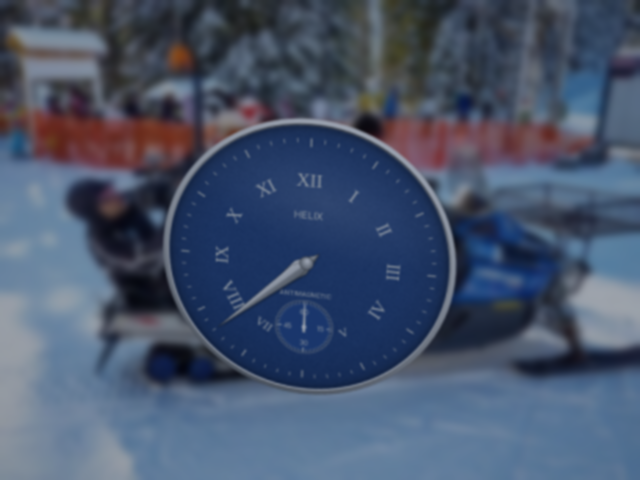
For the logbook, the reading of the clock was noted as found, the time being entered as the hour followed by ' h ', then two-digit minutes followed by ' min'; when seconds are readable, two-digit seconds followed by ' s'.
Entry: 7 h 38 min
